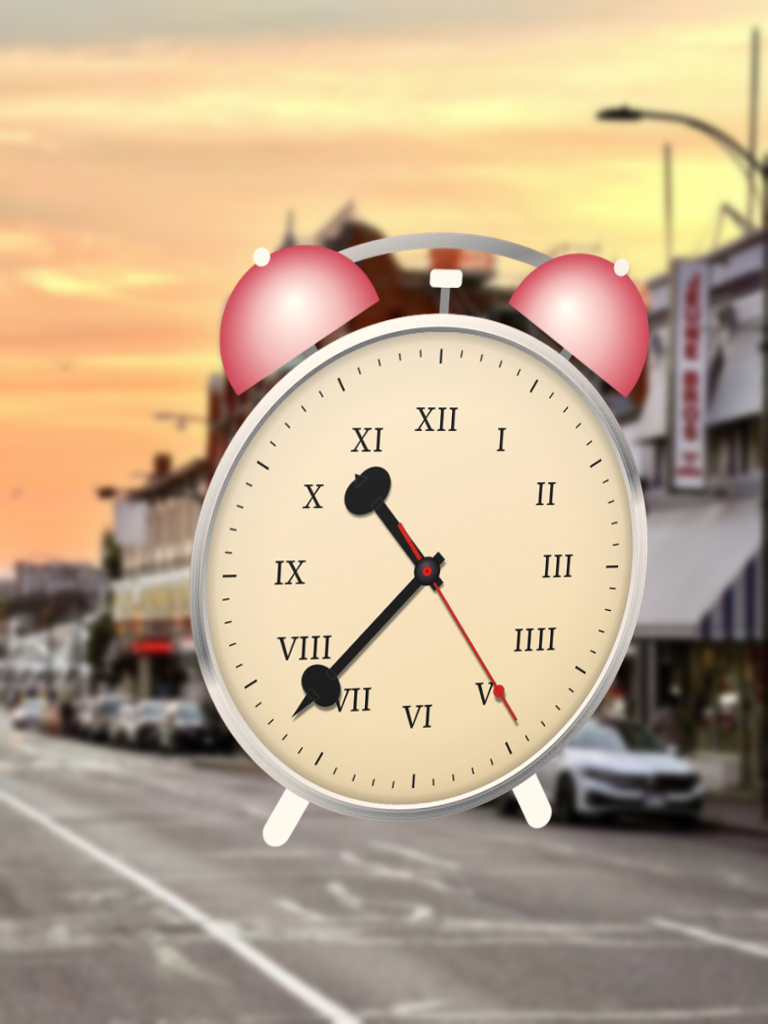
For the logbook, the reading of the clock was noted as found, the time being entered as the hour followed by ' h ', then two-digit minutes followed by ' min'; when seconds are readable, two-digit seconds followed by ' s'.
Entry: 10 h 37 min 24 s
